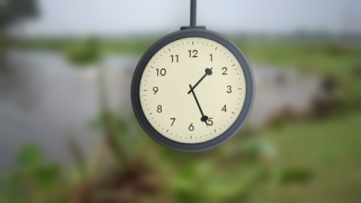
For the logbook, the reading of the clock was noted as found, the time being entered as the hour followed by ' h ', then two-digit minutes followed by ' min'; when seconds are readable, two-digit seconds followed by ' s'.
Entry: 1 h 26 min
